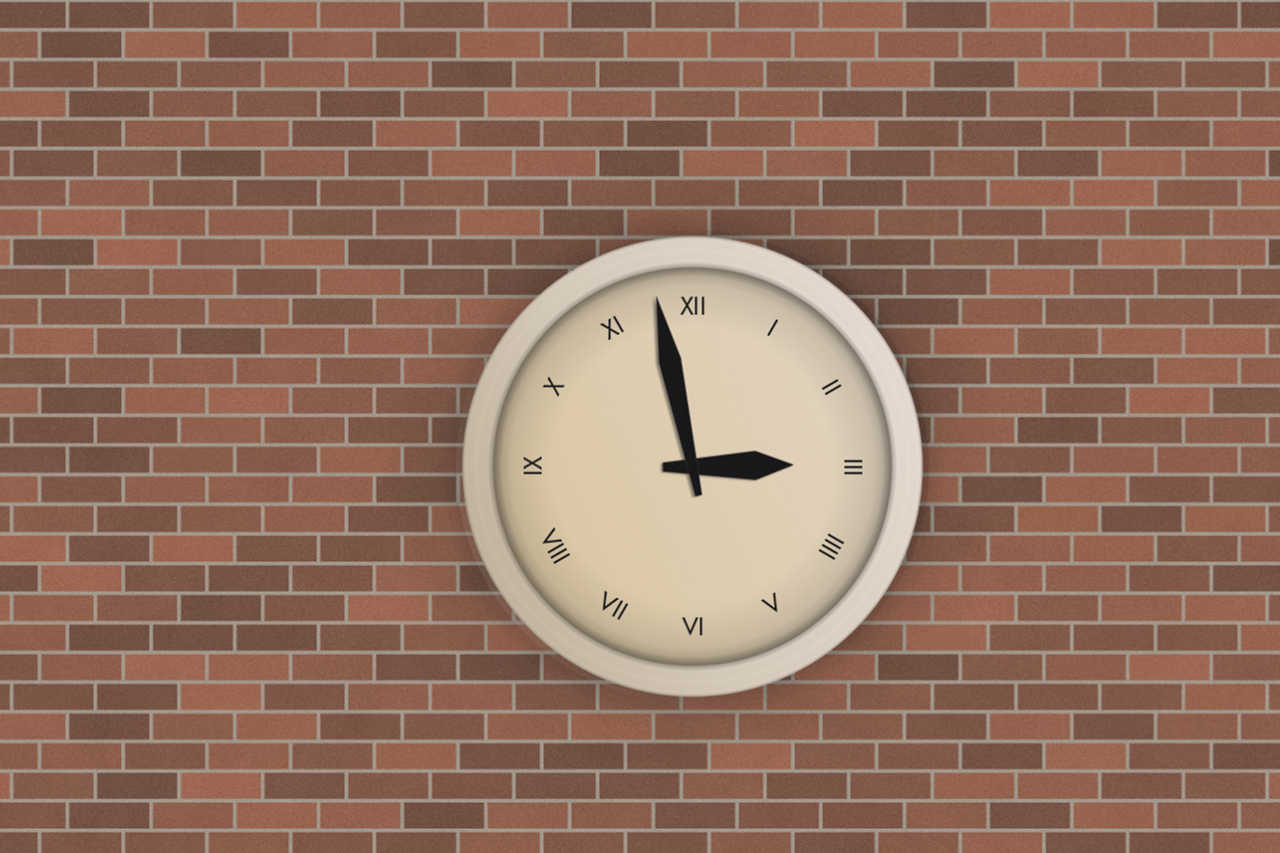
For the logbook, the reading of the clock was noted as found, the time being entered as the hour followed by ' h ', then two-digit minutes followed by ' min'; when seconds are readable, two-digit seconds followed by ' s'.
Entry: 2 h 58 min
